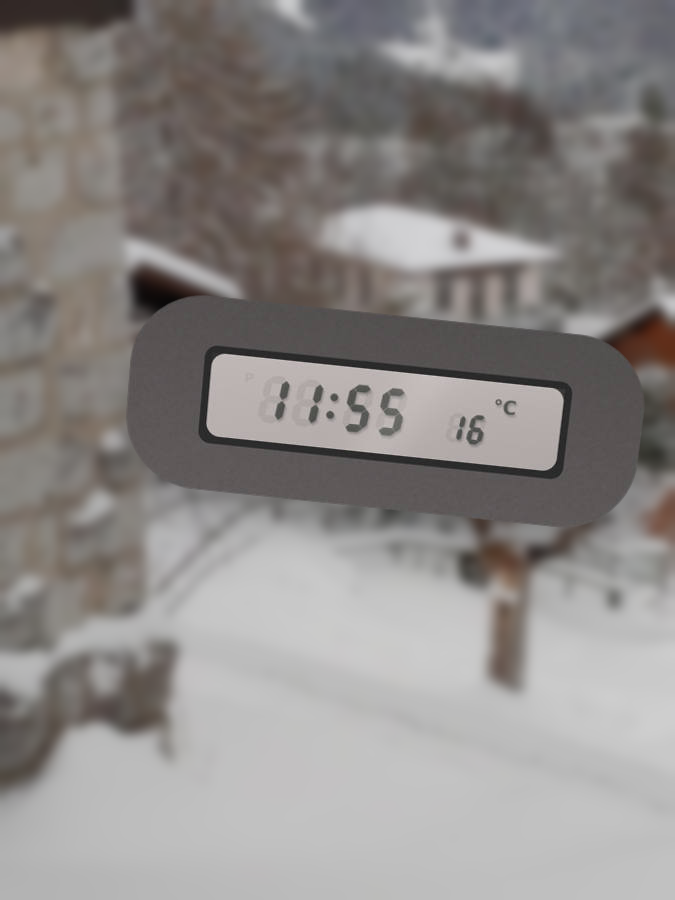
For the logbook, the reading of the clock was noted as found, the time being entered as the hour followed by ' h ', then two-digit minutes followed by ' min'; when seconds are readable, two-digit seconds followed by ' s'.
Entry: 11 h 55 min
